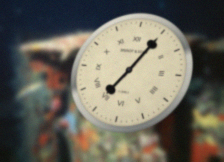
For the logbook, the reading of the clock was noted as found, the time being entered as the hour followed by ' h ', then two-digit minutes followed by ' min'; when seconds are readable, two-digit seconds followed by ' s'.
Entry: 7 h 05 min
